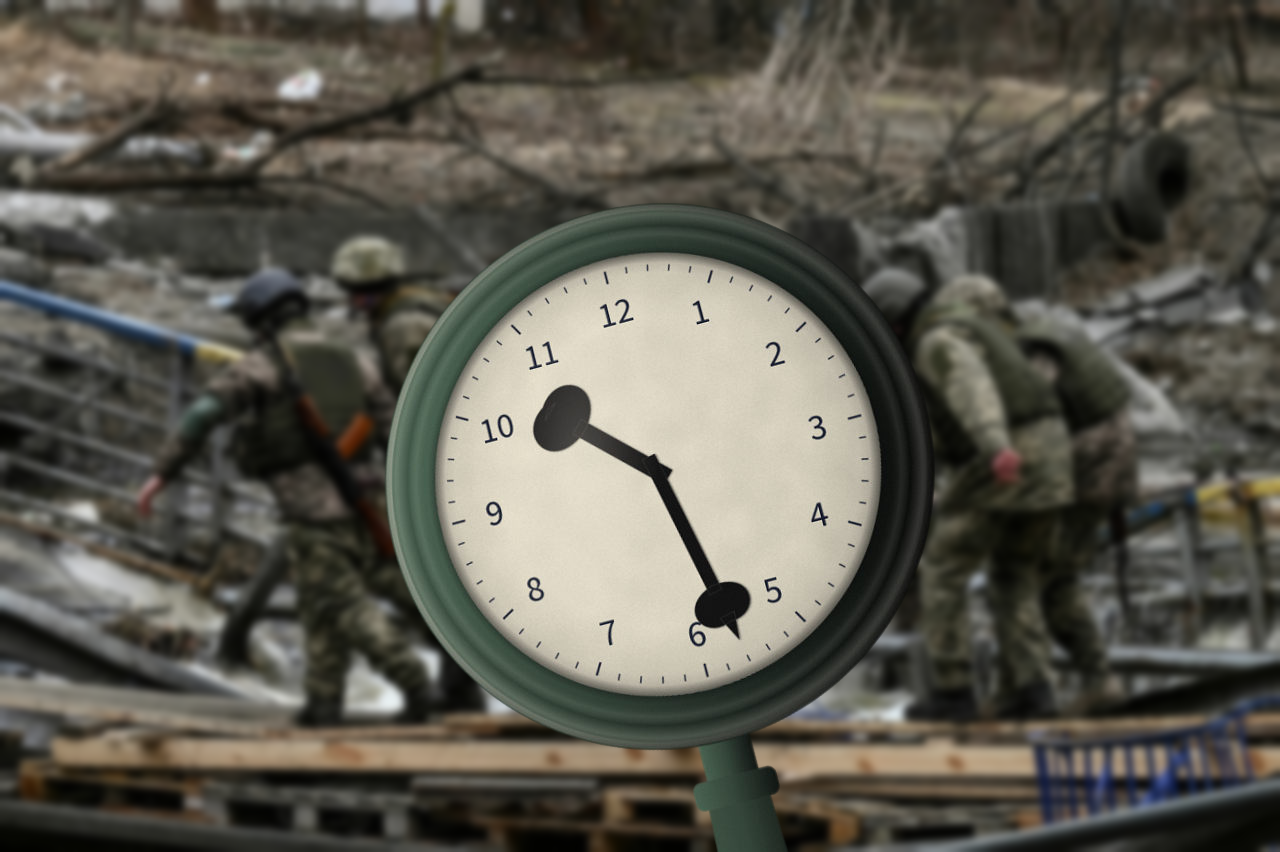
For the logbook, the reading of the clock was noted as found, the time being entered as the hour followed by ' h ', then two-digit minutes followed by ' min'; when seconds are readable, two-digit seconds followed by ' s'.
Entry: 10 h 28 min
